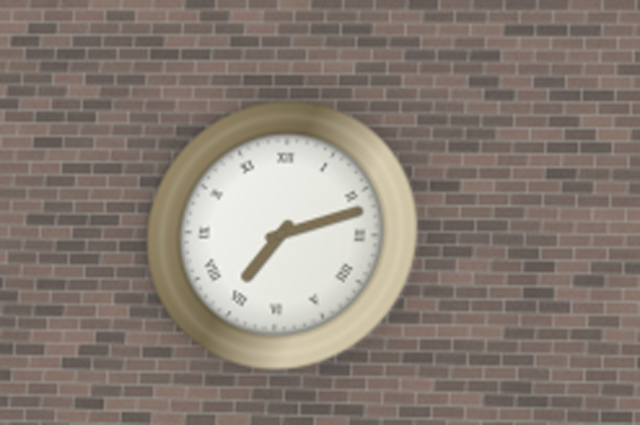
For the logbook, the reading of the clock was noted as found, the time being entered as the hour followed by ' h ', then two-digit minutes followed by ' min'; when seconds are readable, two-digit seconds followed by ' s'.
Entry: 7 h 12 min
